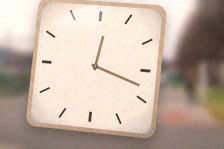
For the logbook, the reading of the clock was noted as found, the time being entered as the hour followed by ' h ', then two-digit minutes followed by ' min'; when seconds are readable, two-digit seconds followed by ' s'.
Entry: 12 h 18 min
